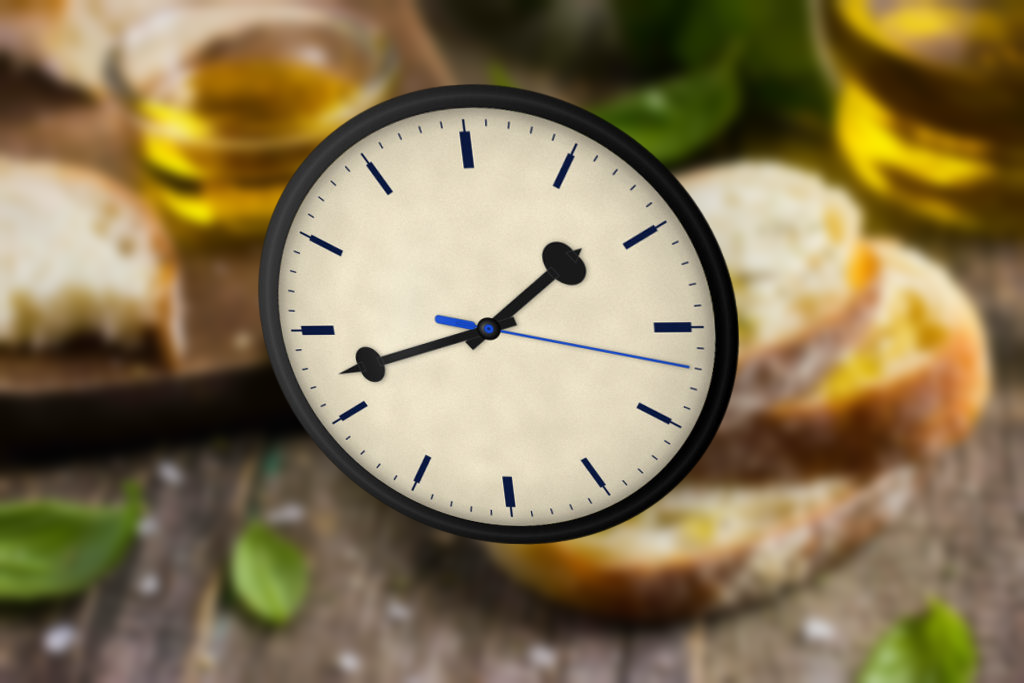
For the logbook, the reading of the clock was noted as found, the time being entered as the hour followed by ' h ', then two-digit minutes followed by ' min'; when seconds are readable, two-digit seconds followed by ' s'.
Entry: 1 h 42 min 17 s
